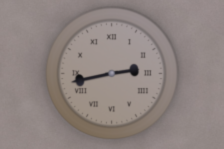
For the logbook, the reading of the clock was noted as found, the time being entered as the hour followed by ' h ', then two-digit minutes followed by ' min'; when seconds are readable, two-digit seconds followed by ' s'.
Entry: 2 h 43 min
